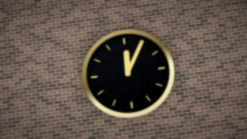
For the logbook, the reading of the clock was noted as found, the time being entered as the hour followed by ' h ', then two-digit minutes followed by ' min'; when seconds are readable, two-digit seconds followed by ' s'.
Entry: 12 h 05 min
